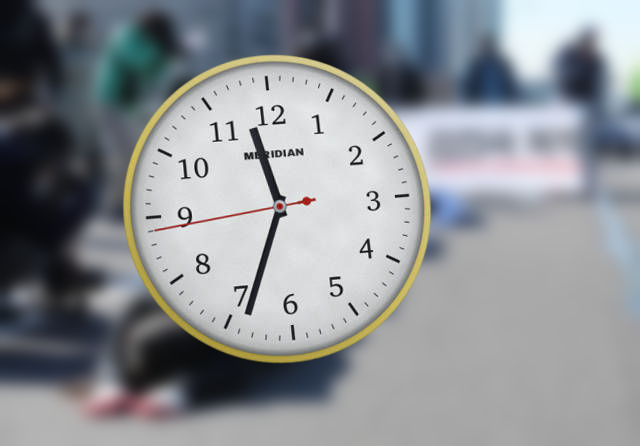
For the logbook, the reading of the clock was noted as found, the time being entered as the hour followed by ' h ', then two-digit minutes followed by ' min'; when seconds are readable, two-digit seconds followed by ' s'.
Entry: 11 h 33 min 44 s
